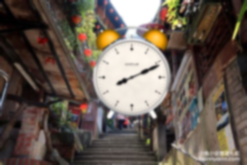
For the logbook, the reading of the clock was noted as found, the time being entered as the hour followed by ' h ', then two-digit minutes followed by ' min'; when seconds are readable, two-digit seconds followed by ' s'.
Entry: 8 h 11 min
